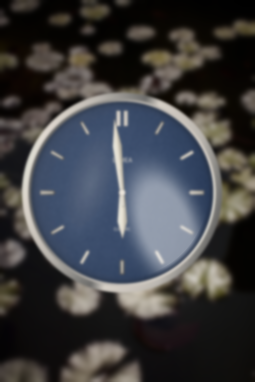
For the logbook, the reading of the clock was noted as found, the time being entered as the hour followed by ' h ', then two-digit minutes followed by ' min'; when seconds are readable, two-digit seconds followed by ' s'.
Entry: 5 h 59 min
